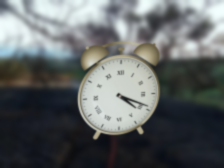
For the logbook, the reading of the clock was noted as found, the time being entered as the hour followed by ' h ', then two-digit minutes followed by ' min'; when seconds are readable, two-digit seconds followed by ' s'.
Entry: 4 h 19 min
